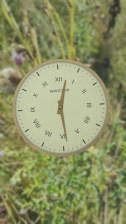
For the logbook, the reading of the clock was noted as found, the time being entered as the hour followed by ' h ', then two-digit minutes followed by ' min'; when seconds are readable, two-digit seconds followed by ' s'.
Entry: 12 h 29 min
